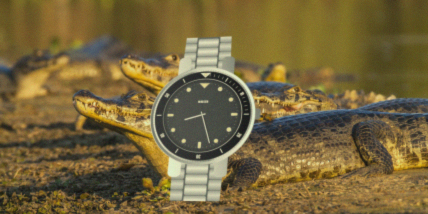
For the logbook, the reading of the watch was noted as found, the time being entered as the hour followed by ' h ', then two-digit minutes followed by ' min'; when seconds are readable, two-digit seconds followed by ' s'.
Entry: 8 h 27 min
